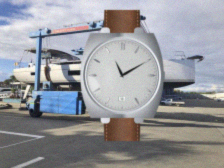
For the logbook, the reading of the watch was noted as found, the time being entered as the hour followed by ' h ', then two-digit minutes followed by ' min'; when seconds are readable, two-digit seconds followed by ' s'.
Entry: 11 h 10 min
